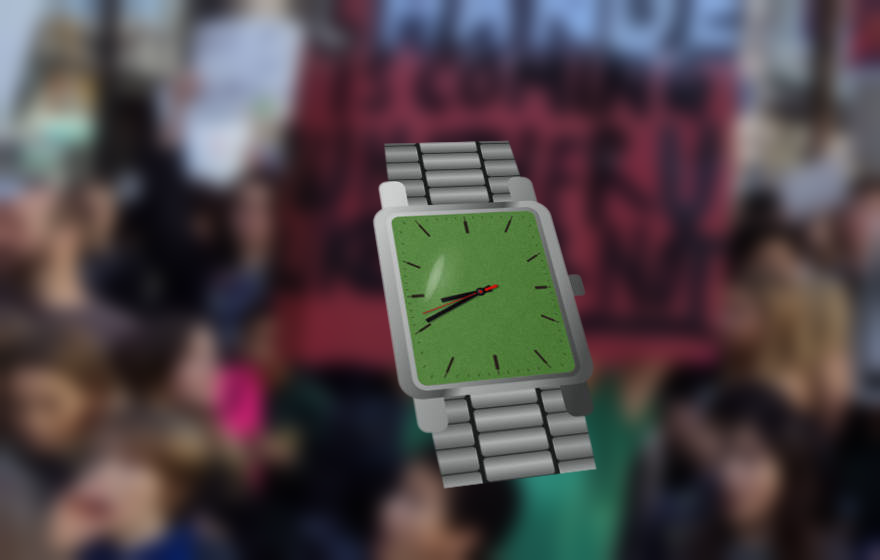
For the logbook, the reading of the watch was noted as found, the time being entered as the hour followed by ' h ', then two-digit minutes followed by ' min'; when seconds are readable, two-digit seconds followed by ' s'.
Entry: 8 h 40 min 42 s
